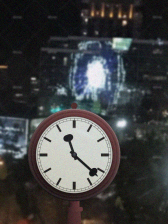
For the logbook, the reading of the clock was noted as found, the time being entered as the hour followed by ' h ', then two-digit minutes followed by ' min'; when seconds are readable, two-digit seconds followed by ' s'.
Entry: 11 h 22 min
